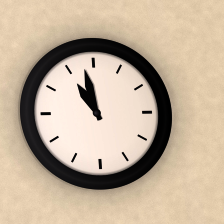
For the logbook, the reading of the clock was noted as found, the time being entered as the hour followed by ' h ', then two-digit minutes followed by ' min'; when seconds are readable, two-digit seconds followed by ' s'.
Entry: 10 h 58 min
